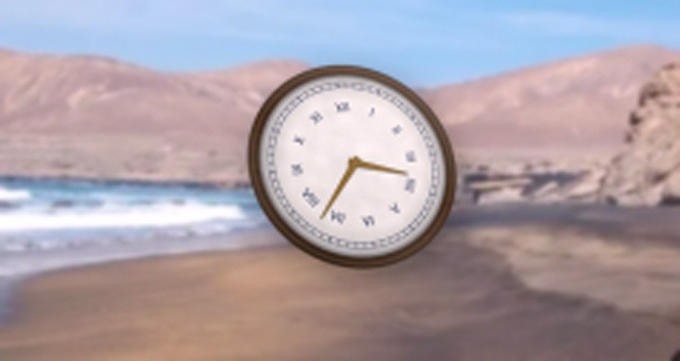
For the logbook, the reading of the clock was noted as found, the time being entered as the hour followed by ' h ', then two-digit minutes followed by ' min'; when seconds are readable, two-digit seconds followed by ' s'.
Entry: 3 h 37 min
